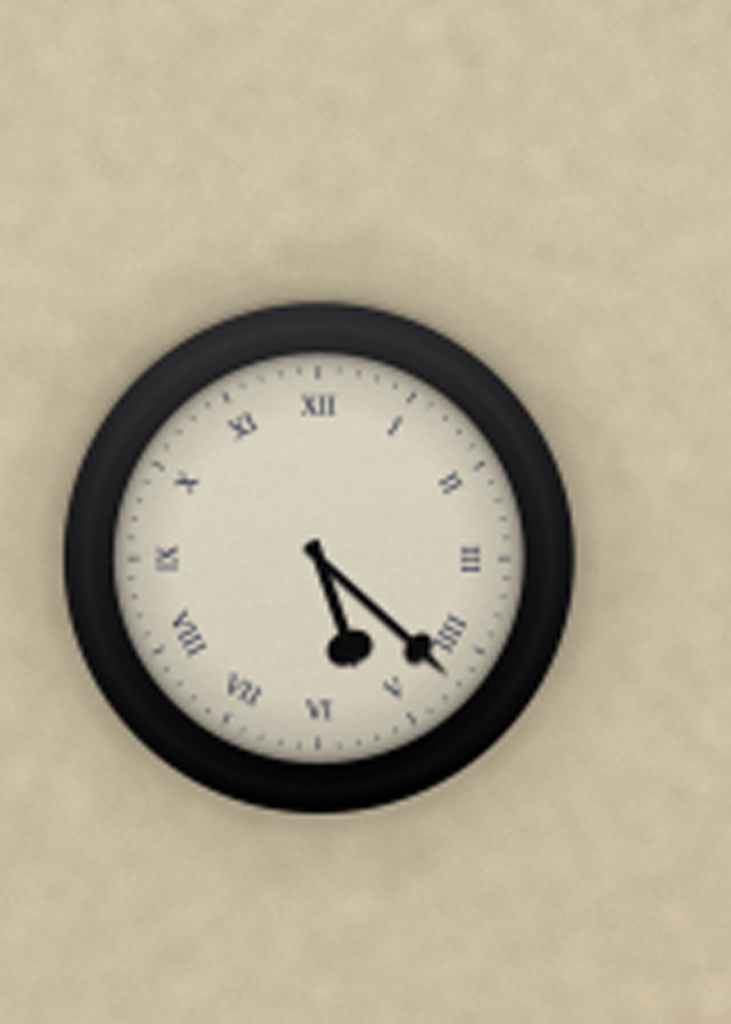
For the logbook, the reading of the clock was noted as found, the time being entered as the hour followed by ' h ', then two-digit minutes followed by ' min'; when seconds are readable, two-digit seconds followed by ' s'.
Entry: 5 h 22 min
